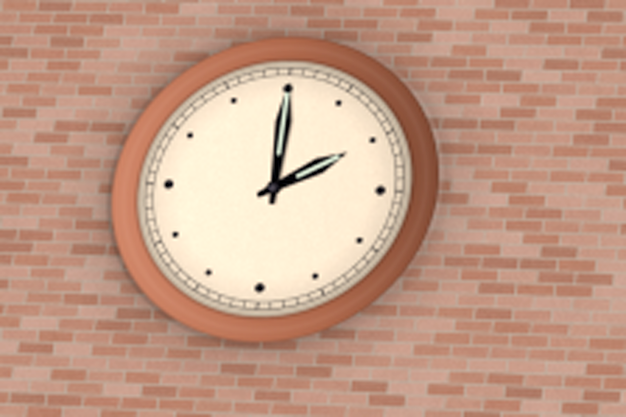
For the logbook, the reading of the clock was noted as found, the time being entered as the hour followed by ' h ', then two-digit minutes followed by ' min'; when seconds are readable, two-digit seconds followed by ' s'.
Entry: 2 h 00 min
